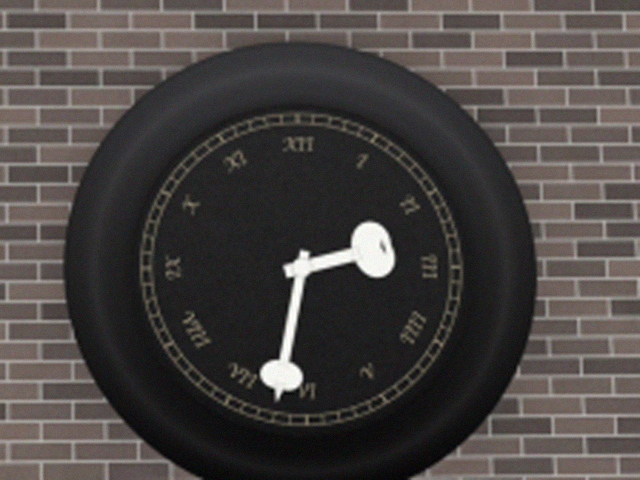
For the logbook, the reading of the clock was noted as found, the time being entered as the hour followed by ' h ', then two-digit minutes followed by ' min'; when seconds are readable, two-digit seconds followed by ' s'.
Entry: 2 h 32 min
